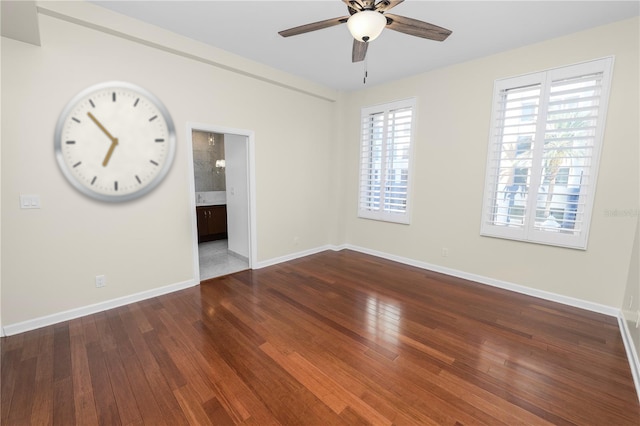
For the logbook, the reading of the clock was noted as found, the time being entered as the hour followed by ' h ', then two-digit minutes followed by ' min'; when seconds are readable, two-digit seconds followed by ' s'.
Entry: 6 h 53 min
